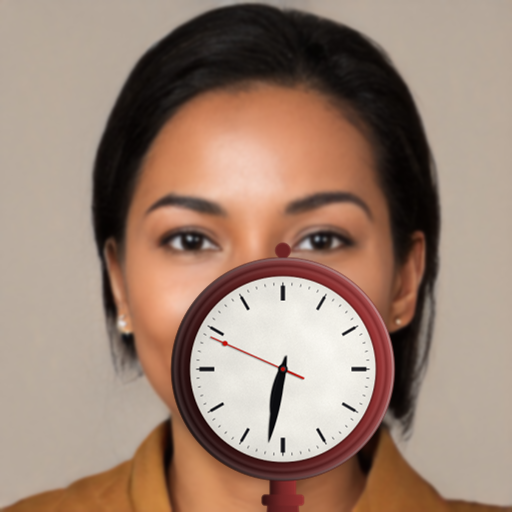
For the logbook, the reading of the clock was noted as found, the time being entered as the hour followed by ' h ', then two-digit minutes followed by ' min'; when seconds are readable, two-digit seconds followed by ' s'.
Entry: 6 h 31 min 49 s
